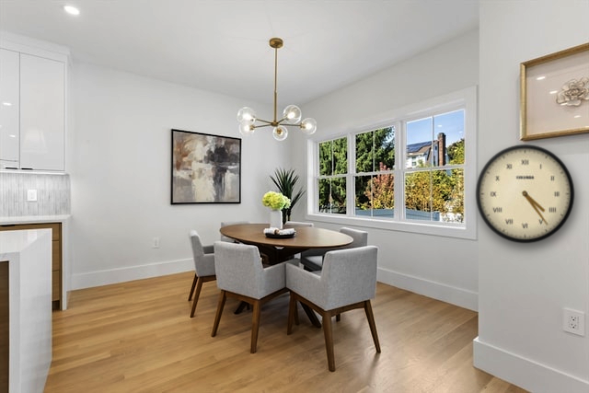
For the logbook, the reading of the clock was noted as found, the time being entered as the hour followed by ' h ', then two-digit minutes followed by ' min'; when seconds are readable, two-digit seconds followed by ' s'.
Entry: 4 h 24 min
